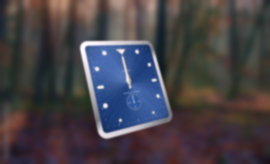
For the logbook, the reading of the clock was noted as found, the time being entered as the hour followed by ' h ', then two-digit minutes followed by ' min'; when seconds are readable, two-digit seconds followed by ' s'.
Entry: 12 h 00 min
